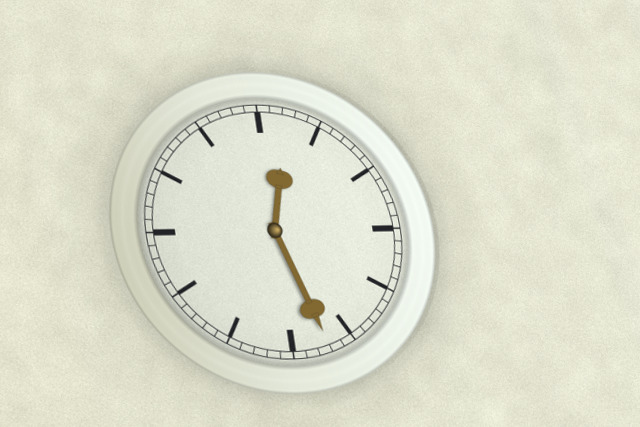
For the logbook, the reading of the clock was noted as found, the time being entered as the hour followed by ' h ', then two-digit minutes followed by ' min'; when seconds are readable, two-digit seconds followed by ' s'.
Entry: 12 h 27 min
